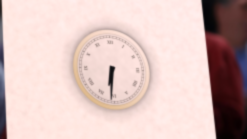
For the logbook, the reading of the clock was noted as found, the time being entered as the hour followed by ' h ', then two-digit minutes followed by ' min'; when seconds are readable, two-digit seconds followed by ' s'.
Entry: 6 h 31 min
